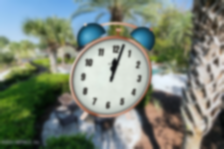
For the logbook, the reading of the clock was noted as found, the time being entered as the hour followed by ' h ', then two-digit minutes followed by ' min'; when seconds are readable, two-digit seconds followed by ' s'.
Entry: 12 h 02 min
